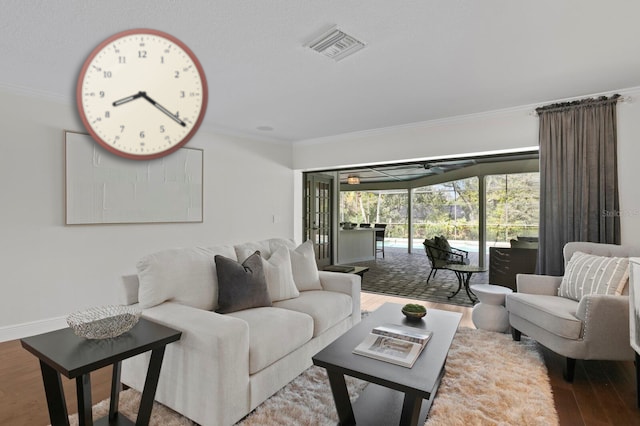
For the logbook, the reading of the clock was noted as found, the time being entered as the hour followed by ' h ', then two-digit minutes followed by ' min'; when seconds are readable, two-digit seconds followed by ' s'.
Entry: 8 h 21 min
